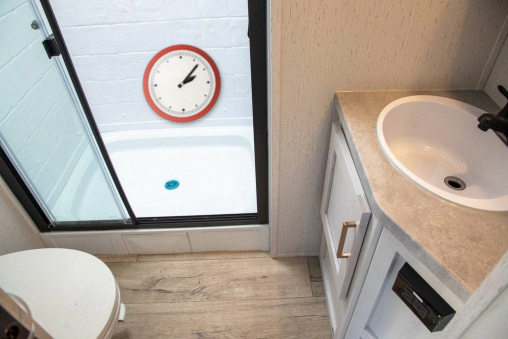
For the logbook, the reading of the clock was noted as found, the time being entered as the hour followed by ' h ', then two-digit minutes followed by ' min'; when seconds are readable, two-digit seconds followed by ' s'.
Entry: 2 h 07 min
